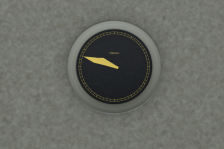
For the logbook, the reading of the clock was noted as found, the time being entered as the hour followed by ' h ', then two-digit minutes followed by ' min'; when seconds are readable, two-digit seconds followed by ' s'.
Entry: 9 h 48 min
